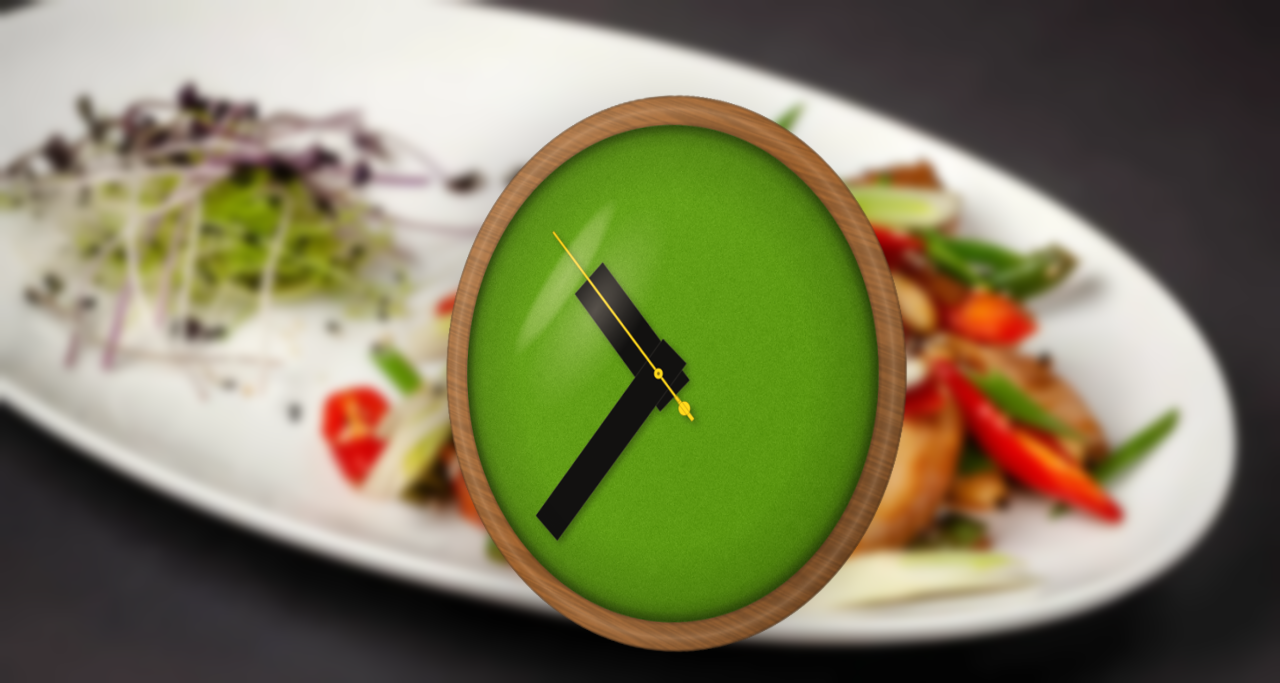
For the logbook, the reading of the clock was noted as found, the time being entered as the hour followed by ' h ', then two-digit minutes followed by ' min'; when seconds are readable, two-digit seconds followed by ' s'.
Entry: 10 h 36 min 53 s
